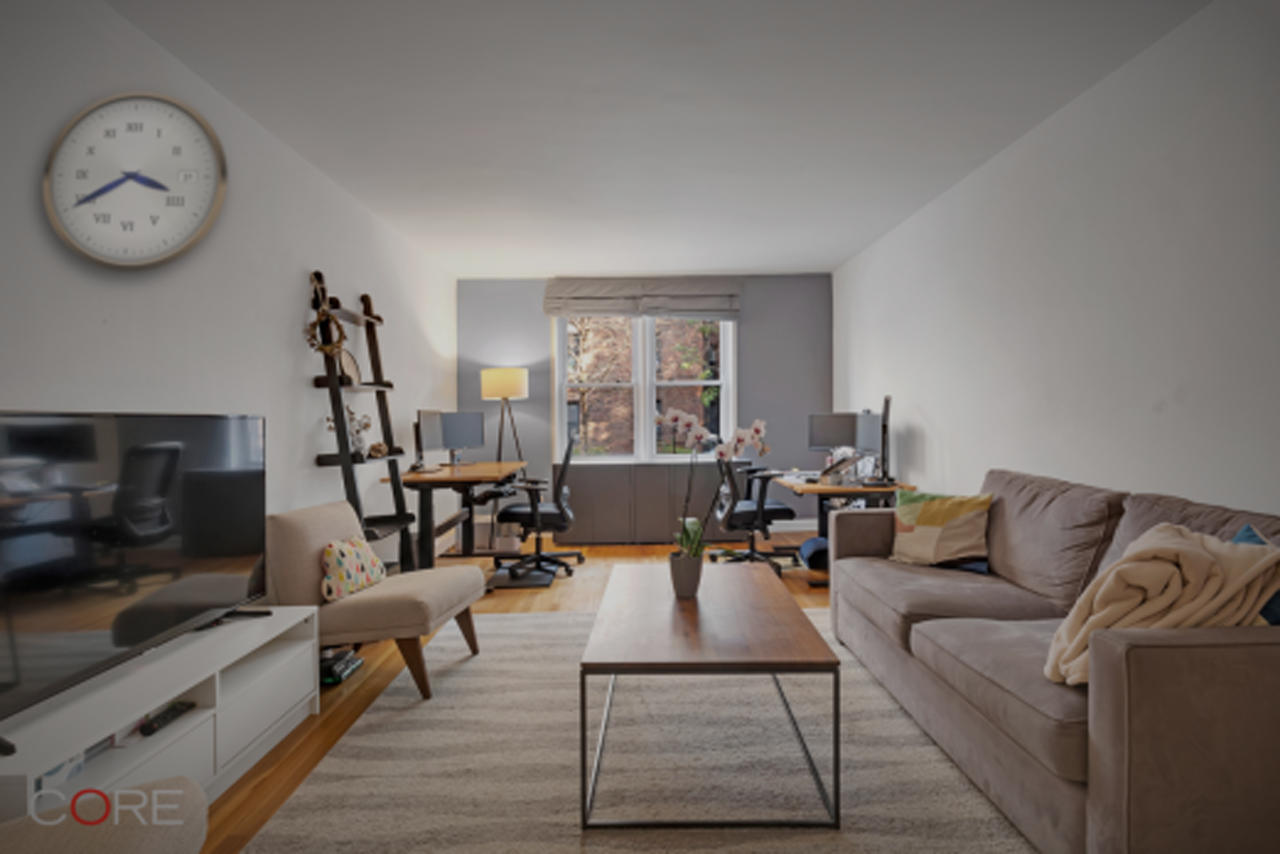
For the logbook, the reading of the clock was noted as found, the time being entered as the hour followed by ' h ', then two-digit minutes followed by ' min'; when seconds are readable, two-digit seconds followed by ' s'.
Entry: 3 h 40 min
